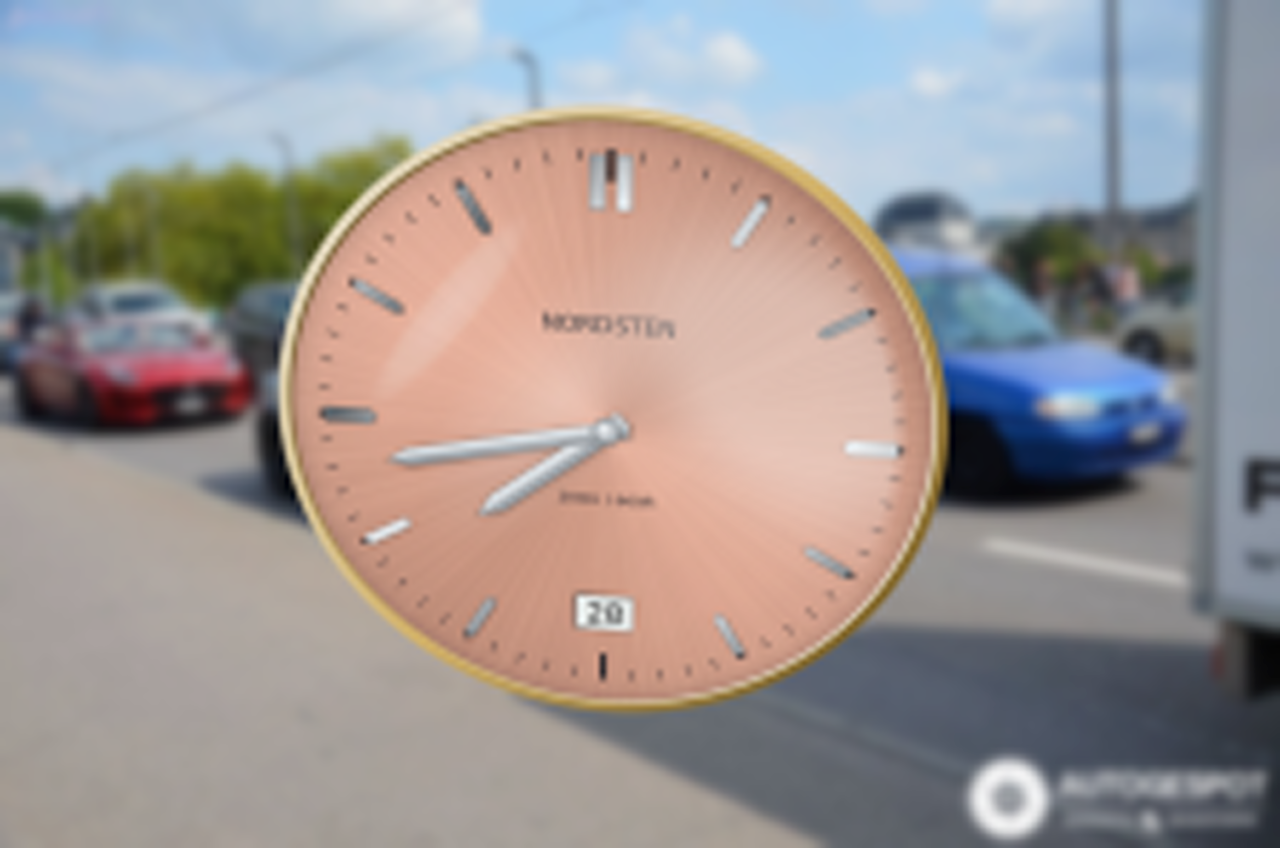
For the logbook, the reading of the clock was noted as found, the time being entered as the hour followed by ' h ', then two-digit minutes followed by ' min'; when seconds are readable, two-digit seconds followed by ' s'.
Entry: 7 h 43 min
